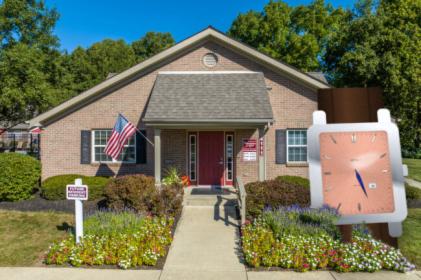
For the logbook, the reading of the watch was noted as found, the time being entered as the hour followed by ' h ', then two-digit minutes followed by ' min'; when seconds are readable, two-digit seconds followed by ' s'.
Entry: 5 h 27 min
